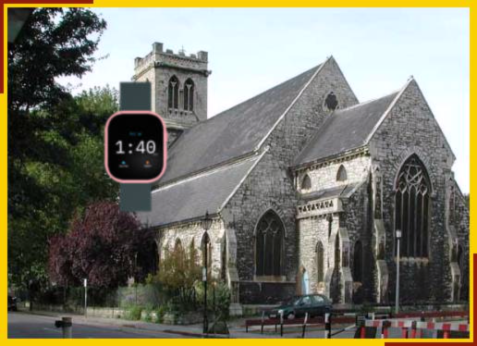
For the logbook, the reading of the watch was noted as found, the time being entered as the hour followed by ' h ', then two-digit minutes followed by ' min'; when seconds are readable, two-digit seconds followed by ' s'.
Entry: 1 h 40 min
